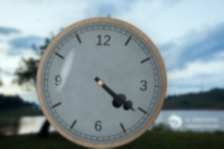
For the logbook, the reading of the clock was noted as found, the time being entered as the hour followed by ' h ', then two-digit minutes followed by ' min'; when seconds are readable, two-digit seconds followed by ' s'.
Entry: 4 h 21 min
